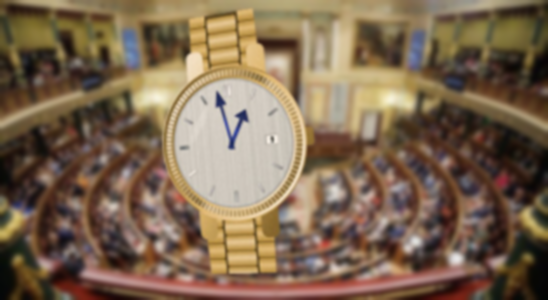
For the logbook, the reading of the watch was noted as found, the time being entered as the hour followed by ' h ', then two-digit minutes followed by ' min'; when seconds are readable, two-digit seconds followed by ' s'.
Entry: 12 h 58 min
